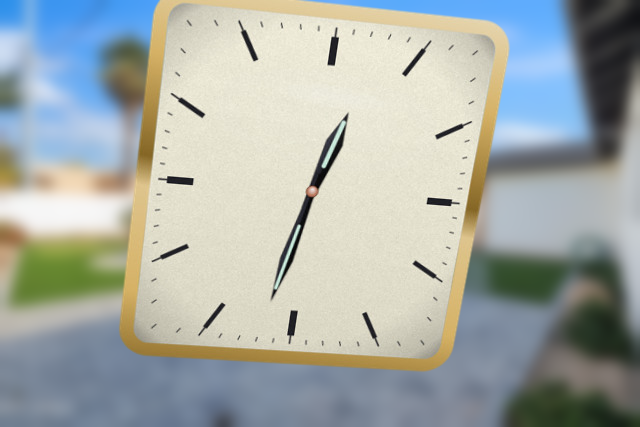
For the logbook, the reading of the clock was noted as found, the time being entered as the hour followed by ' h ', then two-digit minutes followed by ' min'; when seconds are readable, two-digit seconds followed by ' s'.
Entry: 12 h 32 min
